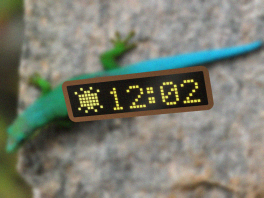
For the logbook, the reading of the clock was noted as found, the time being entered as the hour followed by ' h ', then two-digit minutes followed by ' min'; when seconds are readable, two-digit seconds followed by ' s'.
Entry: 12 h 02 min
